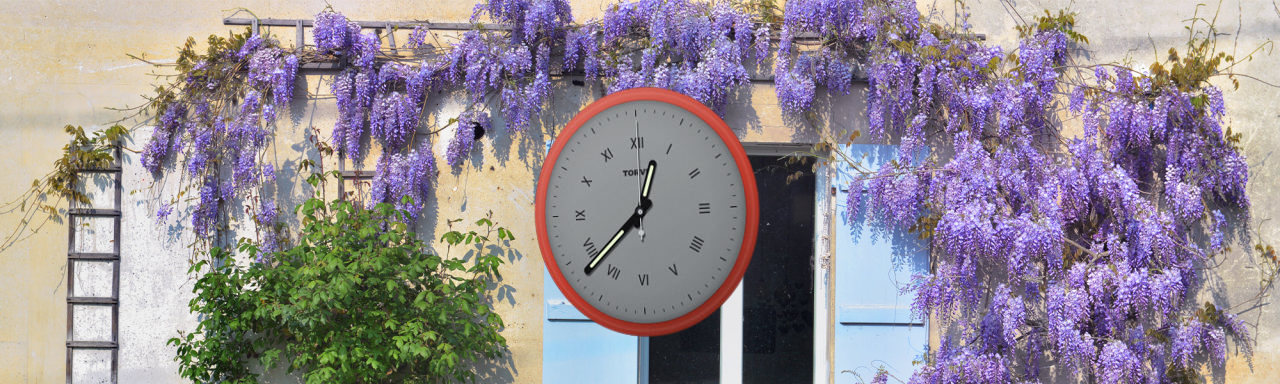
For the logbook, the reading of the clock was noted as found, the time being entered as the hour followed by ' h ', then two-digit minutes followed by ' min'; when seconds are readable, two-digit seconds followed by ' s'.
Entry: 12 h 38 min 00 s
